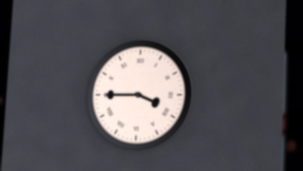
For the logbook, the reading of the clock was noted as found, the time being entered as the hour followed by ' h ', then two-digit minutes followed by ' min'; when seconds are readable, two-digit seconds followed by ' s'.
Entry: 3 h 45 min
